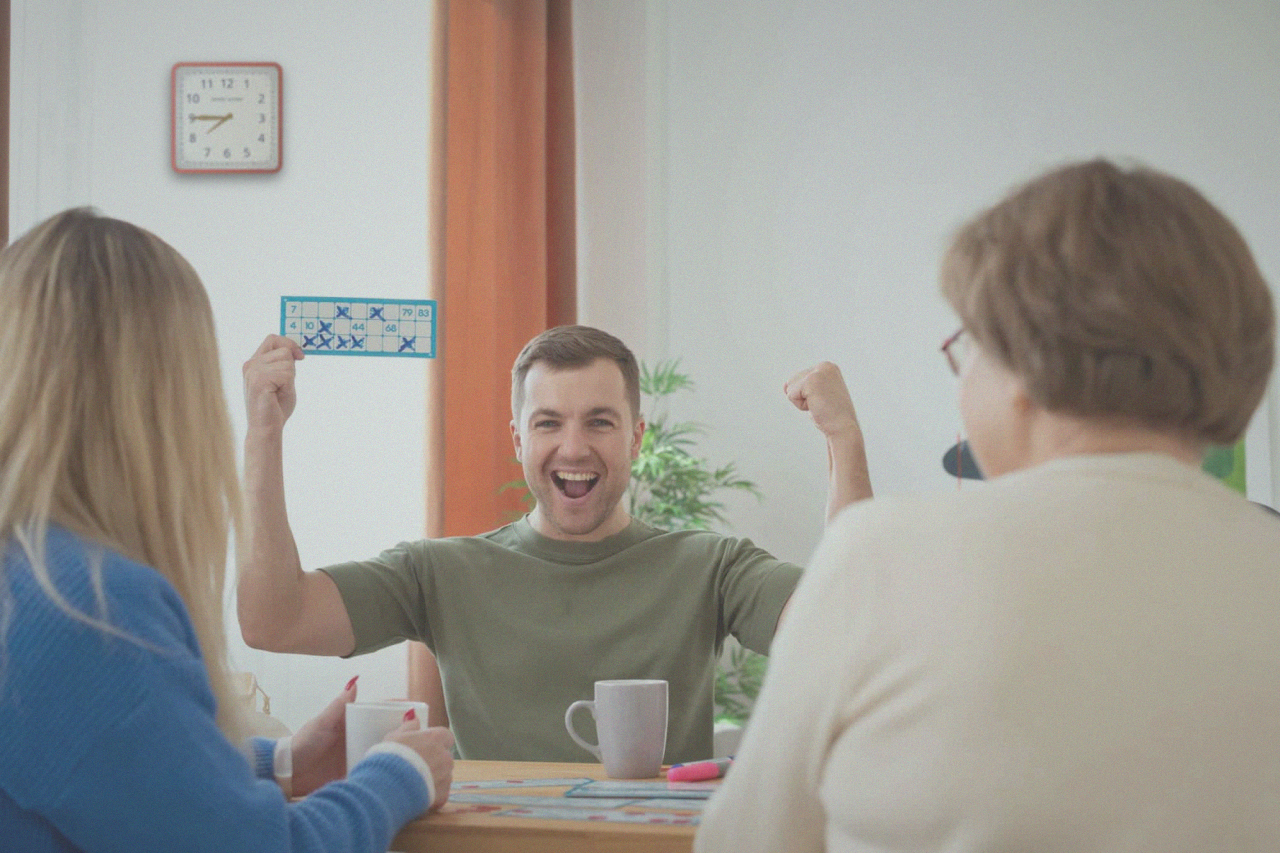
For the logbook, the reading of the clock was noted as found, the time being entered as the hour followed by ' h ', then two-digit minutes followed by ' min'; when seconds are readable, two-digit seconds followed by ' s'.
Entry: 7 h 45 min
